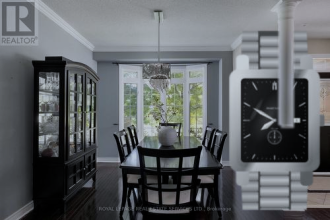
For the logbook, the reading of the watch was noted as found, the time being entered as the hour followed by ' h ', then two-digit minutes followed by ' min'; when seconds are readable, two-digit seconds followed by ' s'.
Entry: 7 h 50 min
